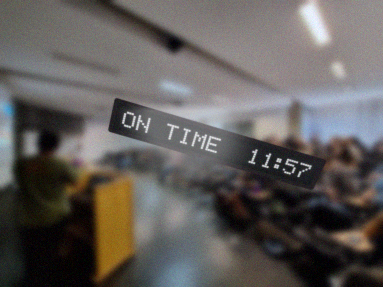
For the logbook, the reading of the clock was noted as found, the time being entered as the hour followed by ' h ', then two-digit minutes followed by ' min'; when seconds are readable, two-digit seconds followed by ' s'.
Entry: 11 h 57 min
